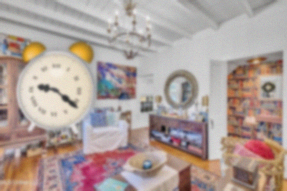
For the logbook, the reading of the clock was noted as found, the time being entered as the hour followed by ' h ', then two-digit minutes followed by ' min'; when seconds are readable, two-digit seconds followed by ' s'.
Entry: 9 h 21 min
